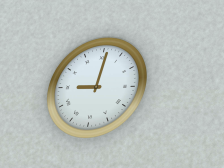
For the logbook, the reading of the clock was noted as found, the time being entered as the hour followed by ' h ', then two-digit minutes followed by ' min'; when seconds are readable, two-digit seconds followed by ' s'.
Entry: 9 h 01 min
